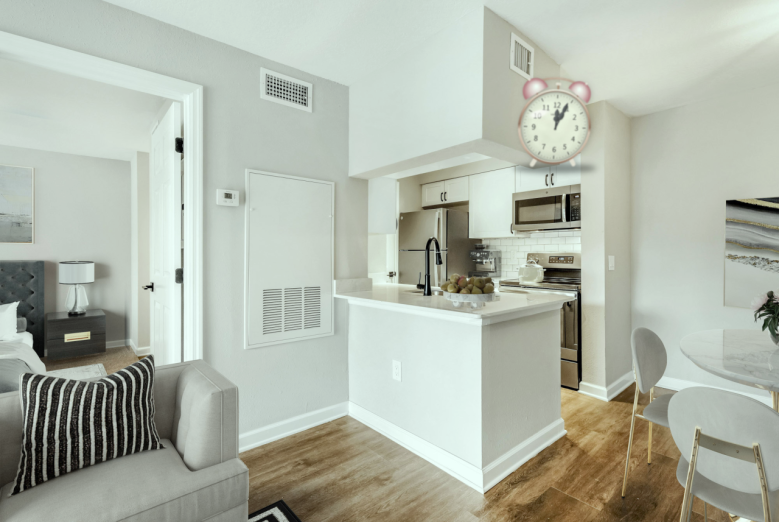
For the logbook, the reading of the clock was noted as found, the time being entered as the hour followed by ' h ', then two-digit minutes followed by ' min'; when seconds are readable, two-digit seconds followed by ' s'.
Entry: 12 h 04 min
